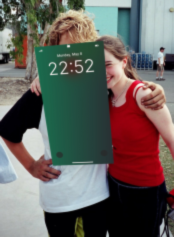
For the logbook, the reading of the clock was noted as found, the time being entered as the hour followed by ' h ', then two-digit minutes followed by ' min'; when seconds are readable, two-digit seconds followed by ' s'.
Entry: 22 h 52 min
